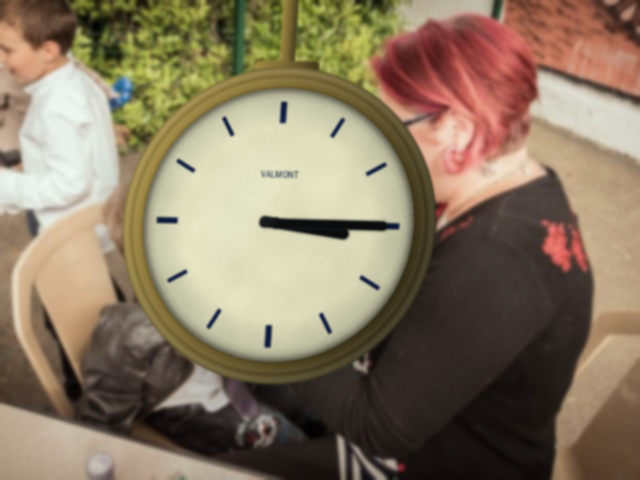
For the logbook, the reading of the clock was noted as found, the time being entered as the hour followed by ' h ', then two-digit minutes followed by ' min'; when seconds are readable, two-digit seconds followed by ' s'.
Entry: 3 h 15 min
